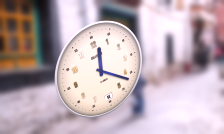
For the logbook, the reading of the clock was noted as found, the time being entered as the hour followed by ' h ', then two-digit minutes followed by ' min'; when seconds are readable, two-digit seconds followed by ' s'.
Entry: 12 h 22 min
